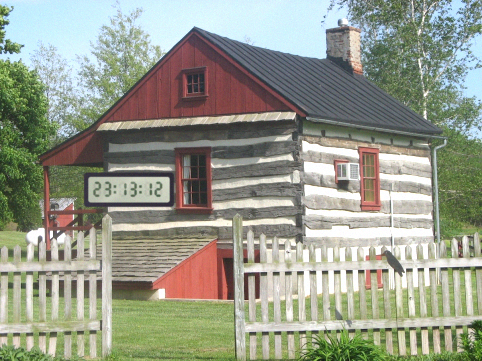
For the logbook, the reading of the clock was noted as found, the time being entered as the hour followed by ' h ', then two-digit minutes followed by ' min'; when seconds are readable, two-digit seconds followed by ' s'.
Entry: 23 h 13 min 12 s
